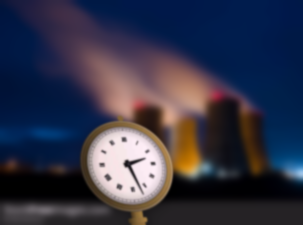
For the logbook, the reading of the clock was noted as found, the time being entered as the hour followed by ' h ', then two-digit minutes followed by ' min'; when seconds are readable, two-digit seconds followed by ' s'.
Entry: 2 h 27 min
